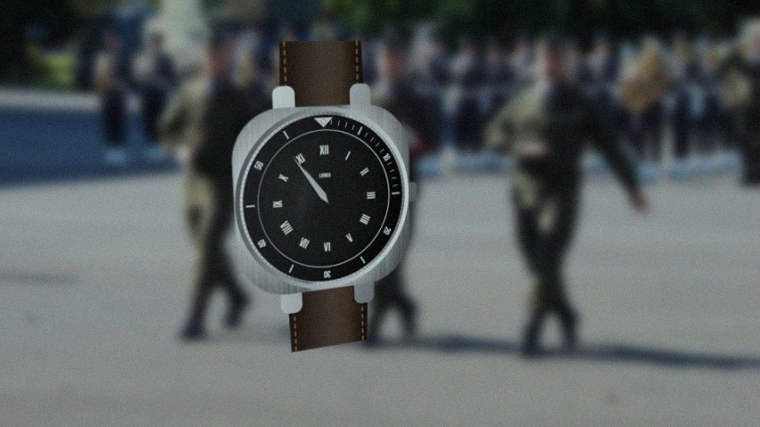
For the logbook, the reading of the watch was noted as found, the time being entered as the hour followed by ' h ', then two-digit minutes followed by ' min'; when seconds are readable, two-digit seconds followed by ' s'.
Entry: 10 h 54 min
